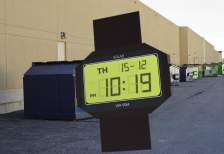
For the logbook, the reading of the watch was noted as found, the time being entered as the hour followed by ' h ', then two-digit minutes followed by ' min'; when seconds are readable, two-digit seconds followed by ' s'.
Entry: 10 h 19 min
